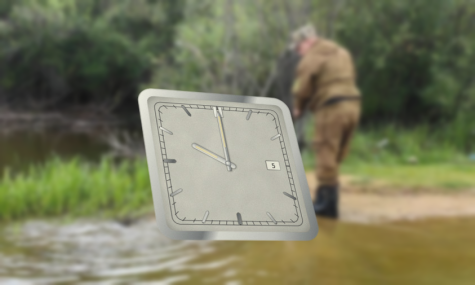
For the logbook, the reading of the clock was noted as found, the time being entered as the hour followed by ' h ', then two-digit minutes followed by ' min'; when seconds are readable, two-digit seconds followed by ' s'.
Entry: 10 h 00 min
